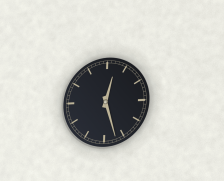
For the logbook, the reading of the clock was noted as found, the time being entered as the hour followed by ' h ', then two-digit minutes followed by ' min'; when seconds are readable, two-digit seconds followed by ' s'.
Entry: 12 h 27 min
